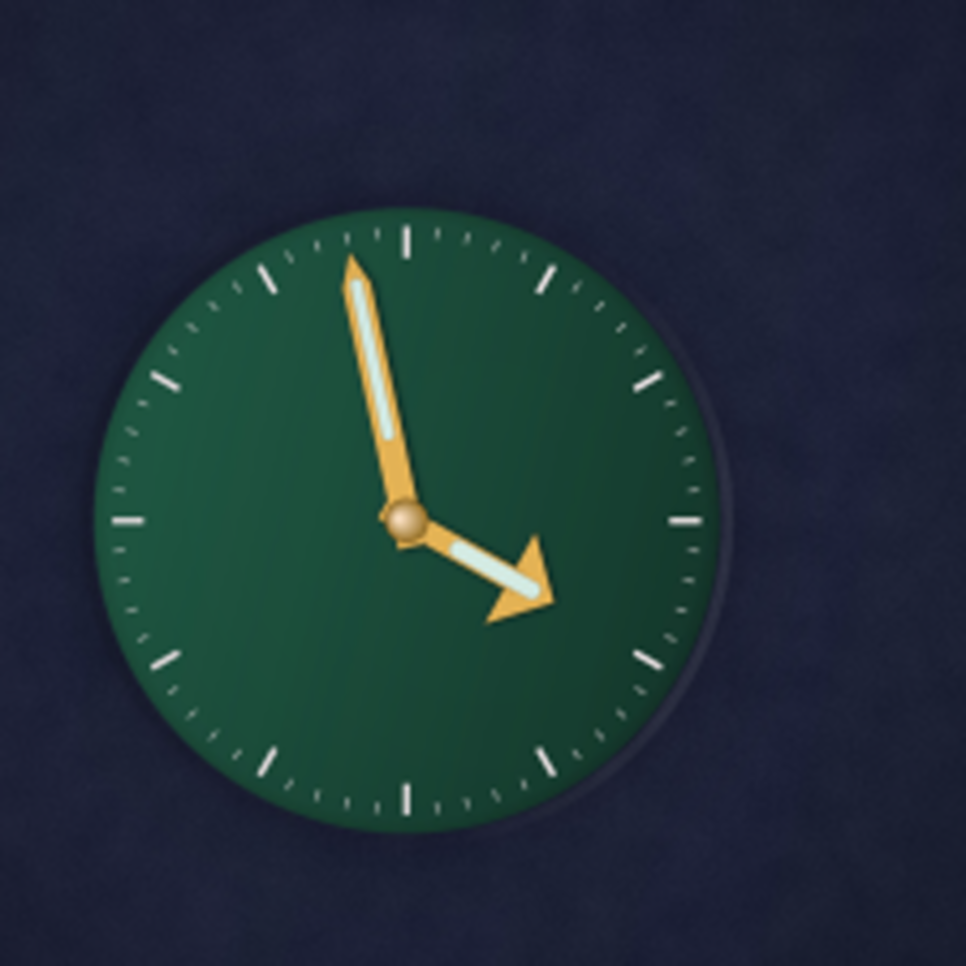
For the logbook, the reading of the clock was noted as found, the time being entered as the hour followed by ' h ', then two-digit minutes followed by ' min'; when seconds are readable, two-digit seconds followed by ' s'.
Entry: 3 h 58 min
